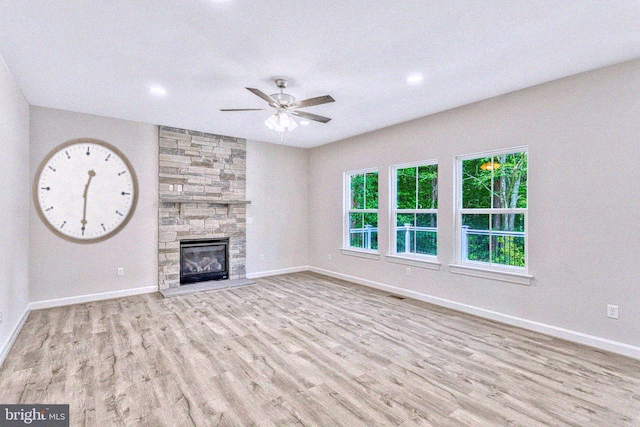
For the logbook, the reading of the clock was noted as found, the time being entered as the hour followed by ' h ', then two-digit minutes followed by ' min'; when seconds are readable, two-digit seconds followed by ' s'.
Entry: 12 h 30 min
